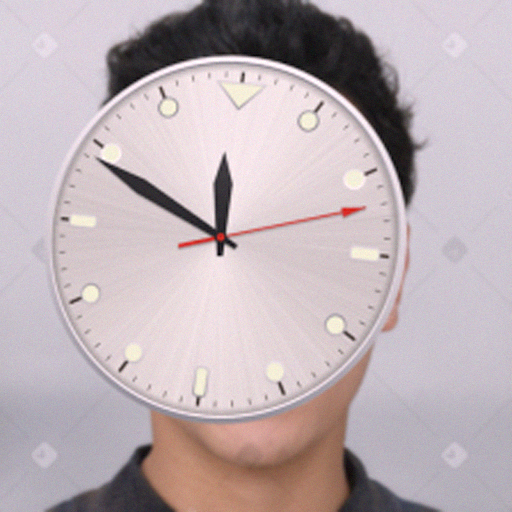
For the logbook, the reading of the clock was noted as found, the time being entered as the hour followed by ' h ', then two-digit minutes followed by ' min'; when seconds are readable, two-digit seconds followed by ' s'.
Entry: 11 h 49 min 12 s
